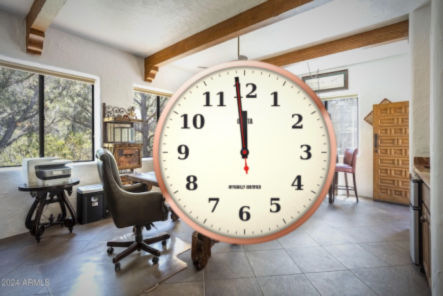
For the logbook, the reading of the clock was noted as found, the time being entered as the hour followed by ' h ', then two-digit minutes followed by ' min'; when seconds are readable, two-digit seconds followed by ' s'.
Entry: 11 h 58 min 59 s
